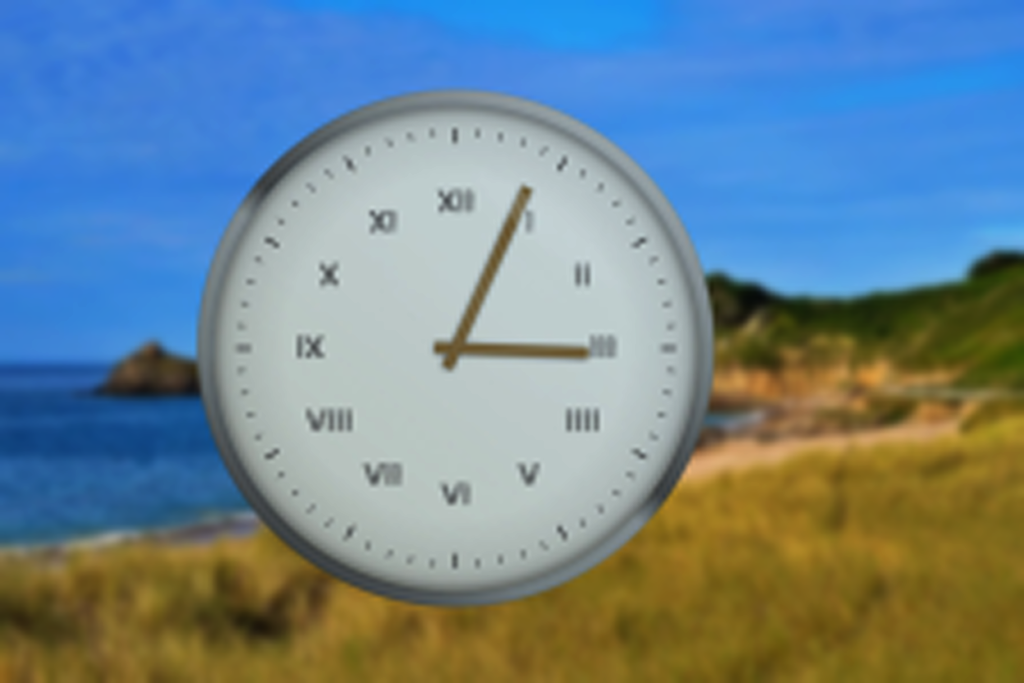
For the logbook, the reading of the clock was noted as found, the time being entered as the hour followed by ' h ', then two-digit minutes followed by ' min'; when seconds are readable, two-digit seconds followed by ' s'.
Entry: 3 h 04 min
